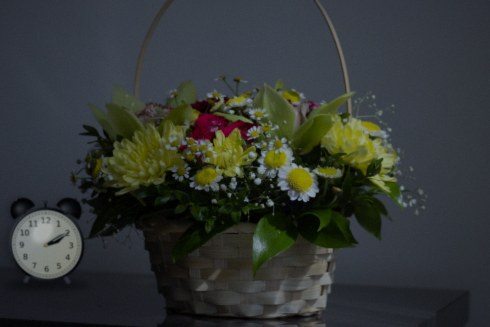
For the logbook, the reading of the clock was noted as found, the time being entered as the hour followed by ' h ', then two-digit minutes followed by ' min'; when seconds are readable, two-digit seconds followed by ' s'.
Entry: 2 h 10 min
